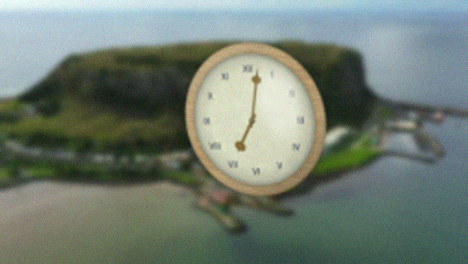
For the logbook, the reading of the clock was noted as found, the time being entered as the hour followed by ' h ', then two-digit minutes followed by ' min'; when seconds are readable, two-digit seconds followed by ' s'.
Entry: 7 h 02 min
